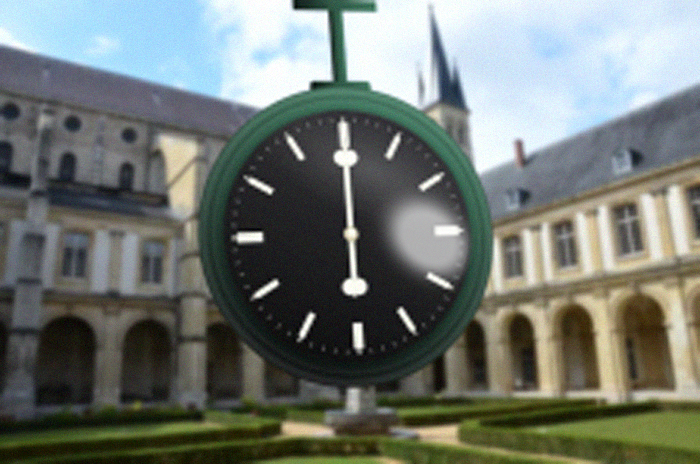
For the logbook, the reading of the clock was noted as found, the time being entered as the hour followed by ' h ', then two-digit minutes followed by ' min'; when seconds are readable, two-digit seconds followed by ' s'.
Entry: 6 h 00 min
